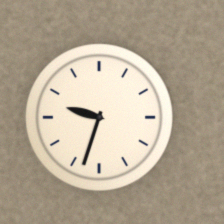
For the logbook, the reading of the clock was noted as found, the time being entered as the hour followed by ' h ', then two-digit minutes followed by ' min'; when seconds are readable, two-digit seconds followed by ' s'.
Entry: 9 h 33 min
